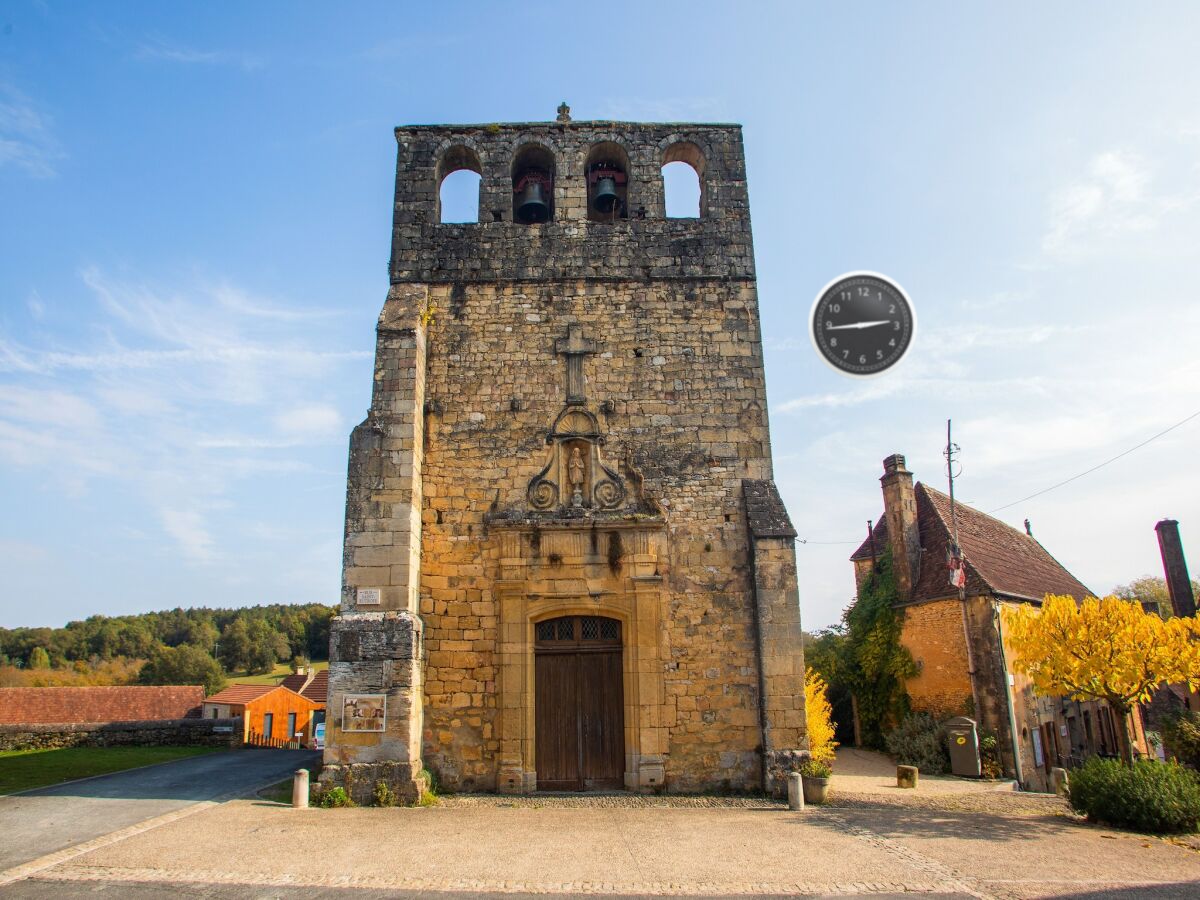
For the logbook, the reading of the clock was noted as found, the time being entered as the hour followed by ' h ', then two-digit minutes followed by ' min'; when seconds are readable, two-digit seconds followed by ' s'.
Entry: 2 h 44 min
